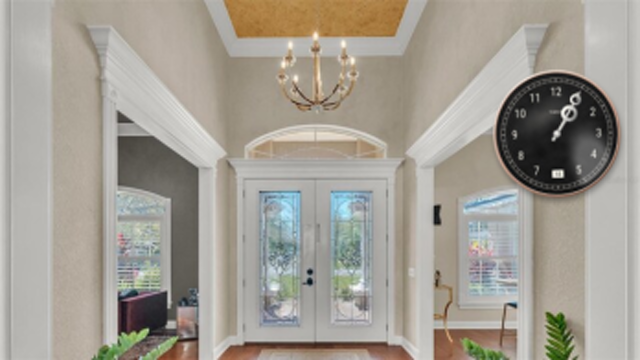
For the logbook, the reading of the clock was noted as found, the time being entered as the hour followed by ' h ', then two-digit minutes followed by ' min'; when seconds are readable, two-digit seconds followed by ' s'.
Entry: 1 h 05 min
